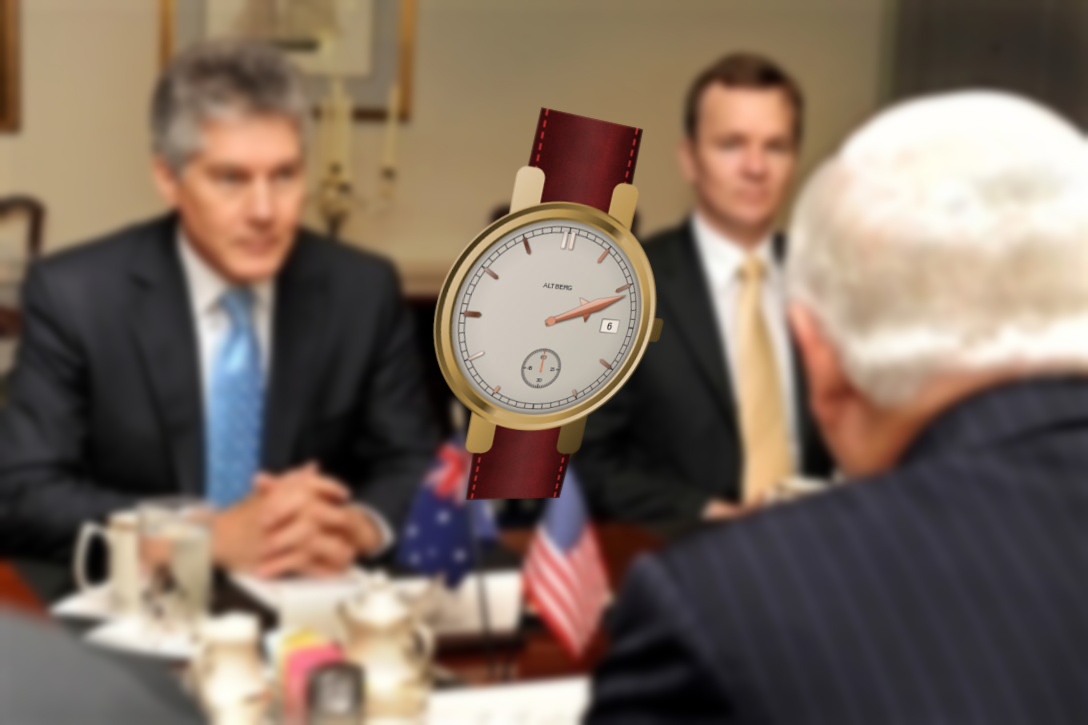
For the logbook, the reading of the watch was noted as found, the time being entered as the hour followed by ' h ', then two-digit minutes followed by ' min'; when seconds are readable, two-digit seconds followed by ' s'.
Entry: 2 h 11 min
